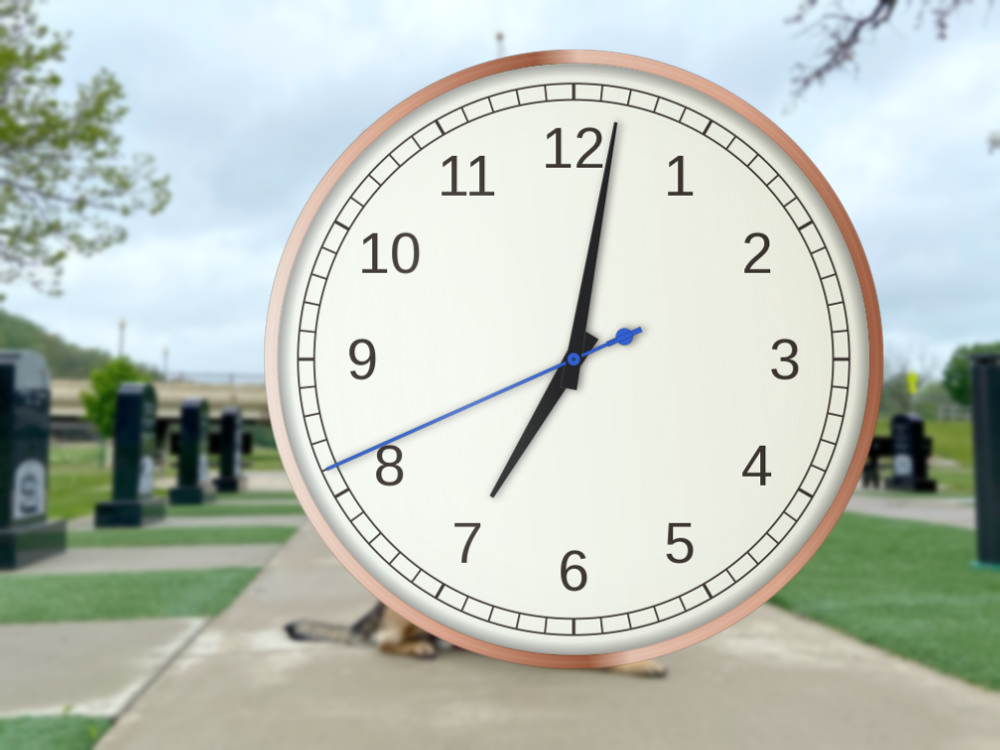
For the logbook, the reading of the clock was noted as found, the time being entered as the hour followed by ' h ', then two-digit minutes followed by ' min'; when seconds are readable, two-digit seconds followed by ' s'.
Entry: 7 h 01 min 41 s
